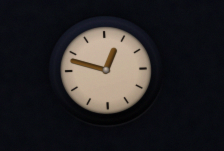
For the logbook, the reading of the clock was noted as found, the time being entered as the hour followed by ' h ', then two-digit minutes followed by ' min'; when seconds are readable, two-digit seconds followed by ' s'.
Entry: 12 h 48 min
